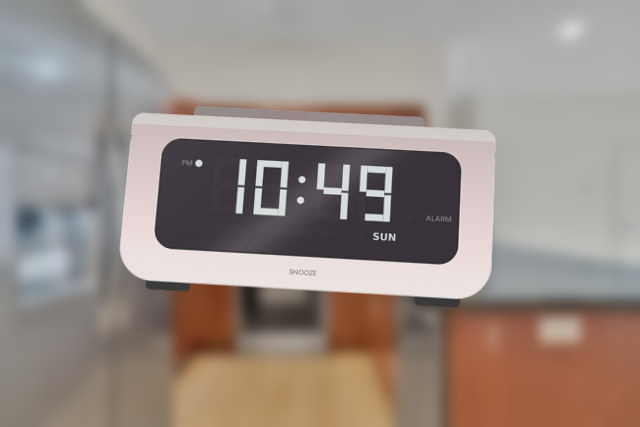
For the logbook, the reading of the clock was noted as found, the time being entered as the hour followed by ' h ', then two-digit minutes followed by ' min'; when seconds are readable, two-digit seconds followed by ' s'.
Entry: 10 h 49 min
